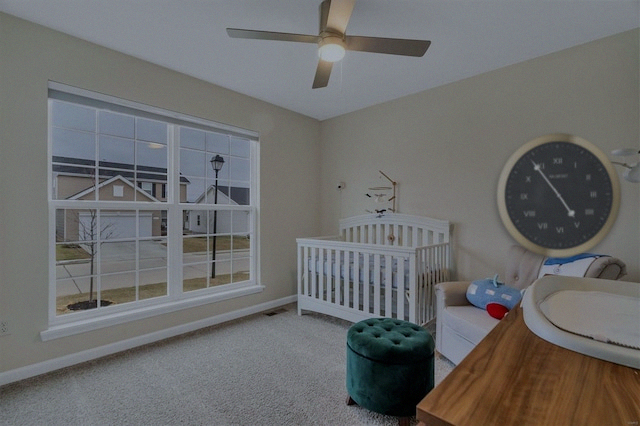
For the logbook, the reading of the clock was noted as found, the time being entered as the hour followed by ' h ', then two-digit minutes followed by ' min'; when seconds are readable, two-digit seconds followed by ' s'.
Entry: 4 h 54 min
